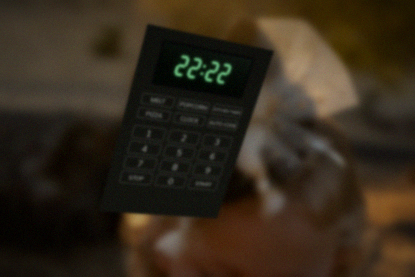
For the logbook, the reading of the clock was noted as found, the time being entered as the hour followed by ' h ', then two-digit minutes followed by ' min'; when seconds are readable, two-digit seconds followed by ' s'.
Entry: 22 h 22 min
